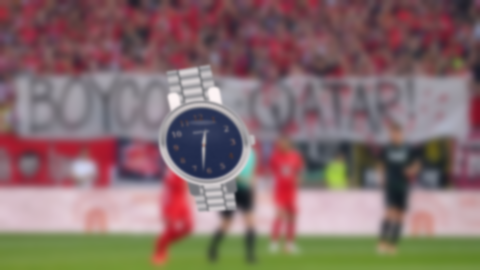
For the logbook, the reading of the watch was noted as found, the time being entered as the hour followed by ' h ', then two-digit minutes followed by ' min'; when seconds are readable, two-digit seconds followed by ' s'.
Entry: 12 h 32 min
